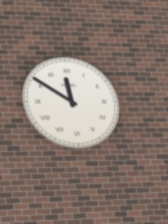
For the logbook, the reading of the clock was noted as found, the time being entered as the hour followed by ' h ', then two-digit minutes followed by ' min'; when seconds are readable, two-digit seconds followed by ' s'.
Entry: 11 h 51 min
